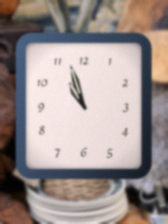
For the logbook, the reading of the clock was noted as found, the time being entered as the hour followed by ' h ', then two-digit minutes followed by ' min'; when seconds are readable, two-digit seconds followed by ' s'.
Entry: 10 h 57 min
